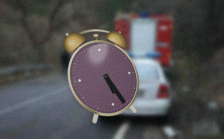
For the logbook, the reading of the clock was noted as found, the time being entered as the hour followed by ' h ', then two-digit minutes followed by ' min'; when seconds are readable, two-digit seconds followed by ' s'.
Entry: 5 h 26 min
